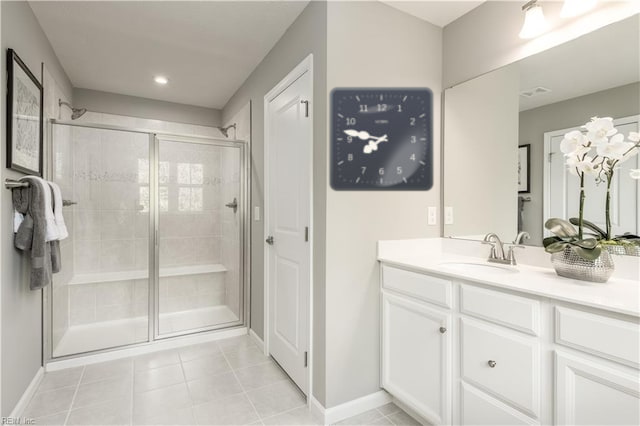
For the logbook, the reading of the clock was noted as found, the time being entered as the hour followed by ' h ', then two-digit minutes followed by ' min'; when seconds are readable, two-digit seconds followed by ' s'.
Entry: 7 h 47 min
